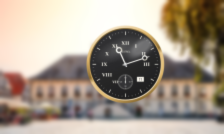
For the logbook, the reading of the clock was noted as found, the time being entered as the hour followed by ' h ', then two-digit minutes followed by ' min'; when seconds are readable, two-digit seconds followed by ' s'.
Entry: 11 h 12 min
